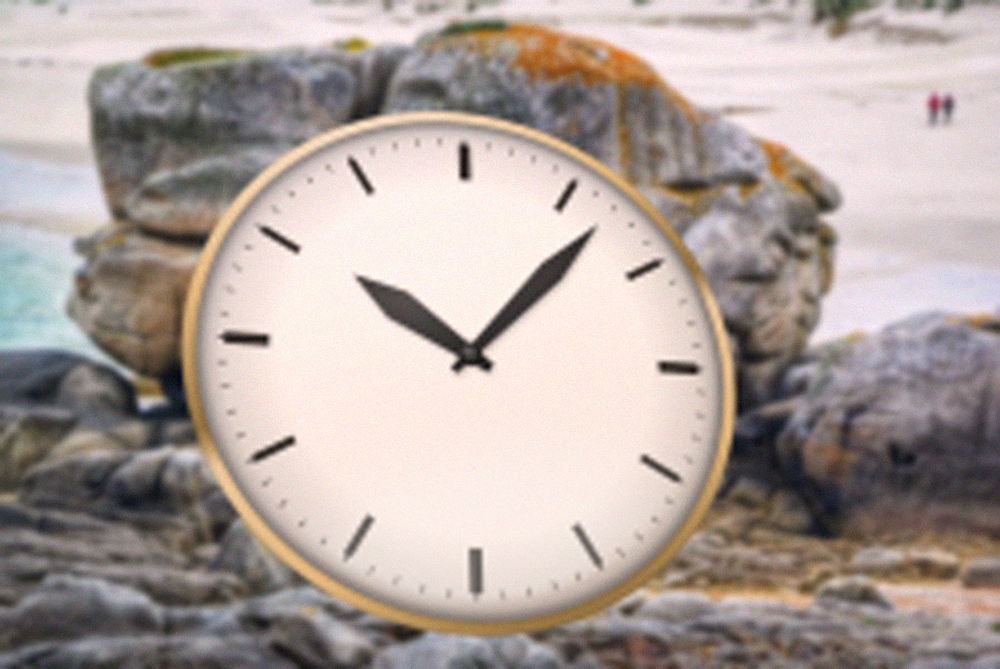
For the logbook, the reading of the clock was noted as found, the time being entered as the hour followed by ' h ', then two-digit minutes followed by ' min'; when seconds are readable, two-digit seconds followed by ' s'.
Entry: 10 h 07 min
